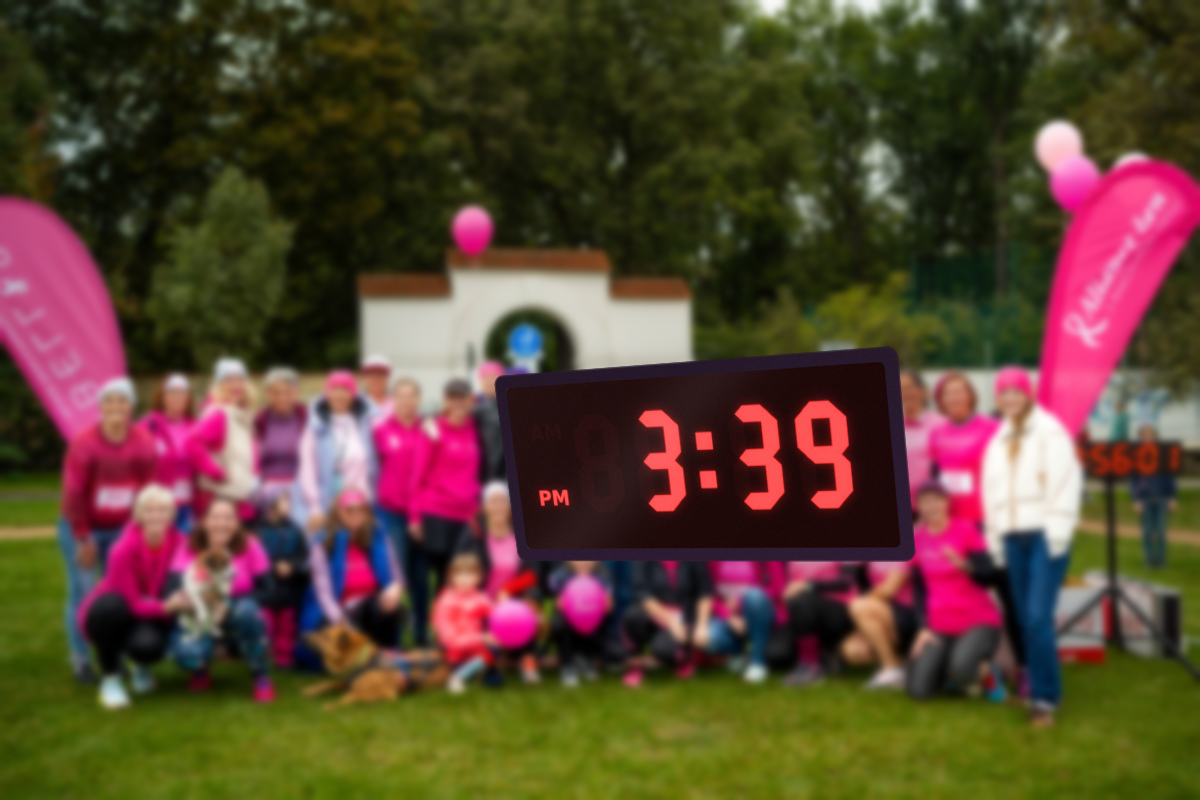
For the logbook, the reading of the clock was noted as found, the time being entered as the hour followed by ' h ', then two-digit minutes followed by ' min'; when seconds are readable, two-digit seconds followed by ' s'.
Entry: 3 h 39 min
